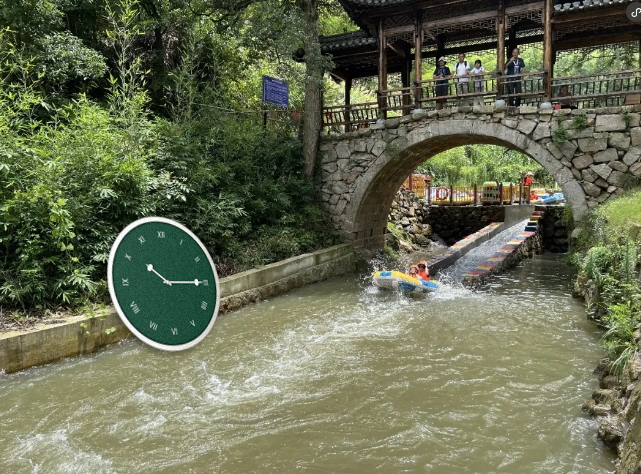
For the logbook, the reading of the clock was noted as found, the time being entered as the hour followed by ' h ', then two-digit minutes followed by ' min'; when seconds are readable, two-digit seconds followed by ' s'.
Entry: 10 h 15 min
